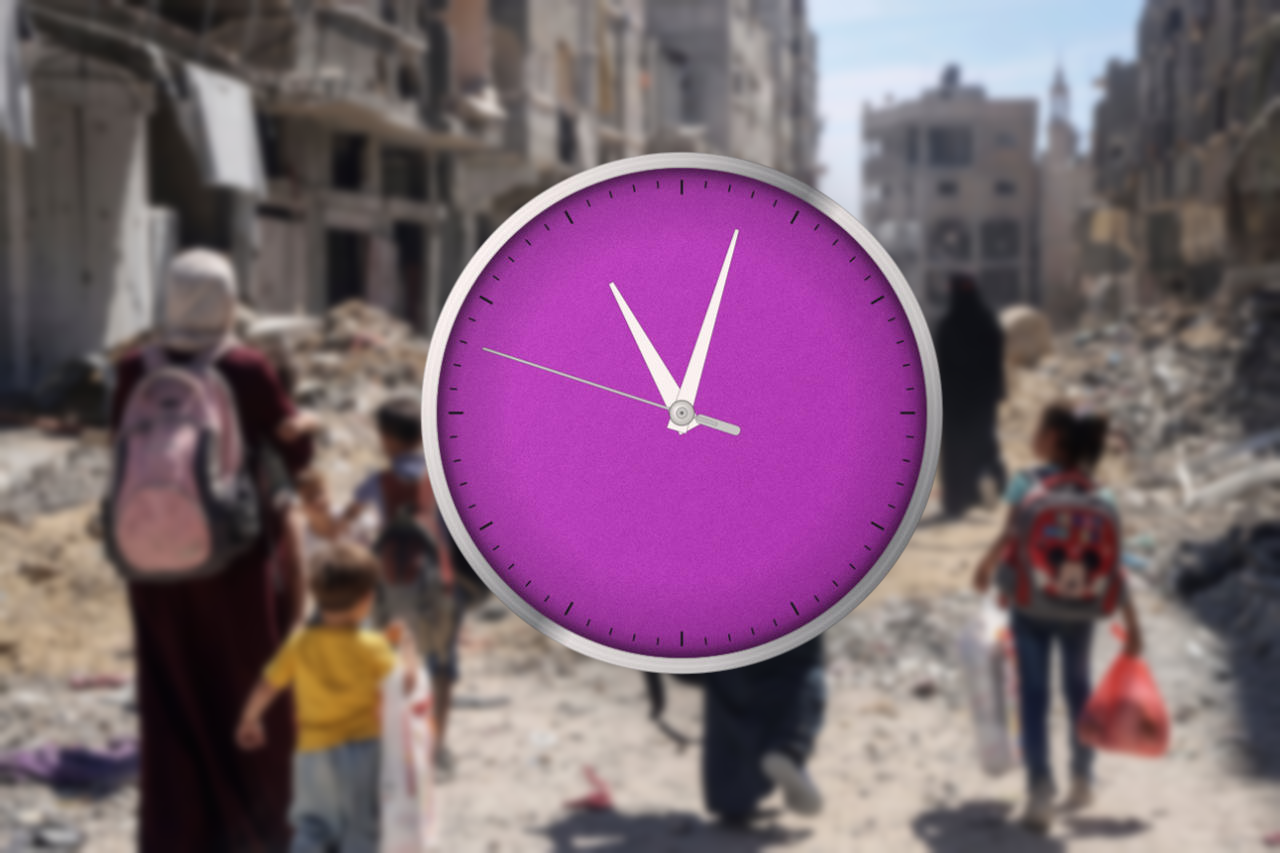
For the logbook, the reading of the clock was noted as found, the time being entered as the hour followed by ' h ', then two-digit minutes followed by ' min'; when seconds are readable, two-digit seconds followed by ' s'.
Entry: 11 h 02 min 48 s
